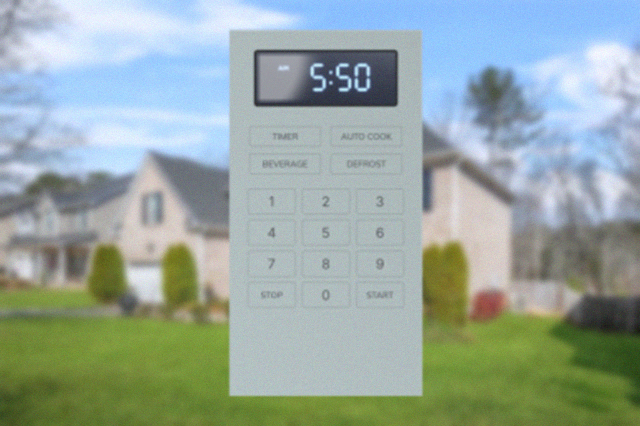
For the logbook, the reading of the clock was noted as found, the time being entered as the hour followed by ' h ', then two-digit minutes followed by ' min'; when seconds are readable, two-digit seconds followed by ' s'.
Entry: 5 h 50 min
